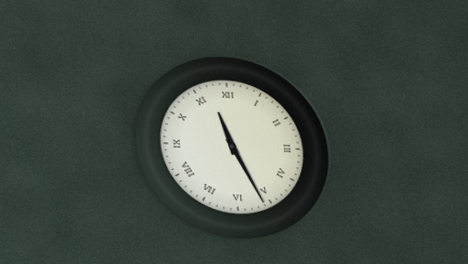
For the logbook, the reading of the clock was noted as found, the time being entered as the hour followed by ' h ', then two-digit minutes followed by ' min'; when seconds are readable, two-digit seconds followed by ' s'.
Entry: 11 h 26 min
